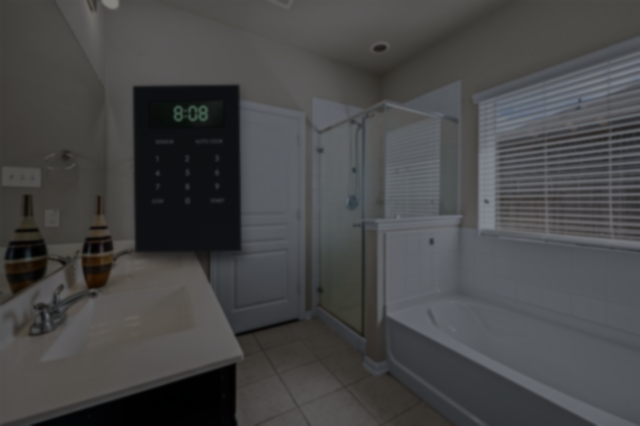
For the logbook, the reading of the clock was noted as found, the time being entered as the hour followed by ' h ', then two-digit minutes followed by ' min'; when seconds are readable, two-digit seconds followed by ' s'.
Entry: 8 h 08 min
